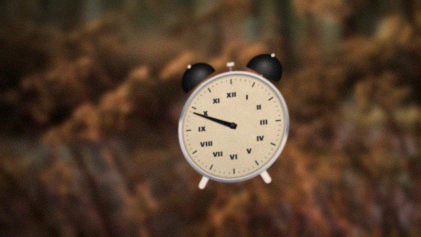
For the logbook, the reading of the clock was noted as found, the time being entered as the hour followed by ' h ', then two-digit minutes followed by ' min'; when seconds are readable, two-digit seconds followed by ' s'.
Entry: 9 h 49 min
